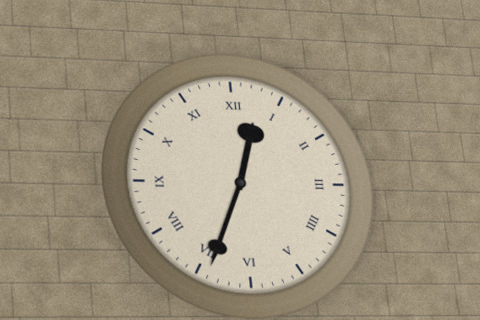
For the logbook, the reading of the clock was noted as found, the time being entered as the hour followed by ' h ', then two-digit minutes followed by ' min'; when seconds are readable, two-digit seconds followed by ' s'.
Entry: 12 h 34 min
